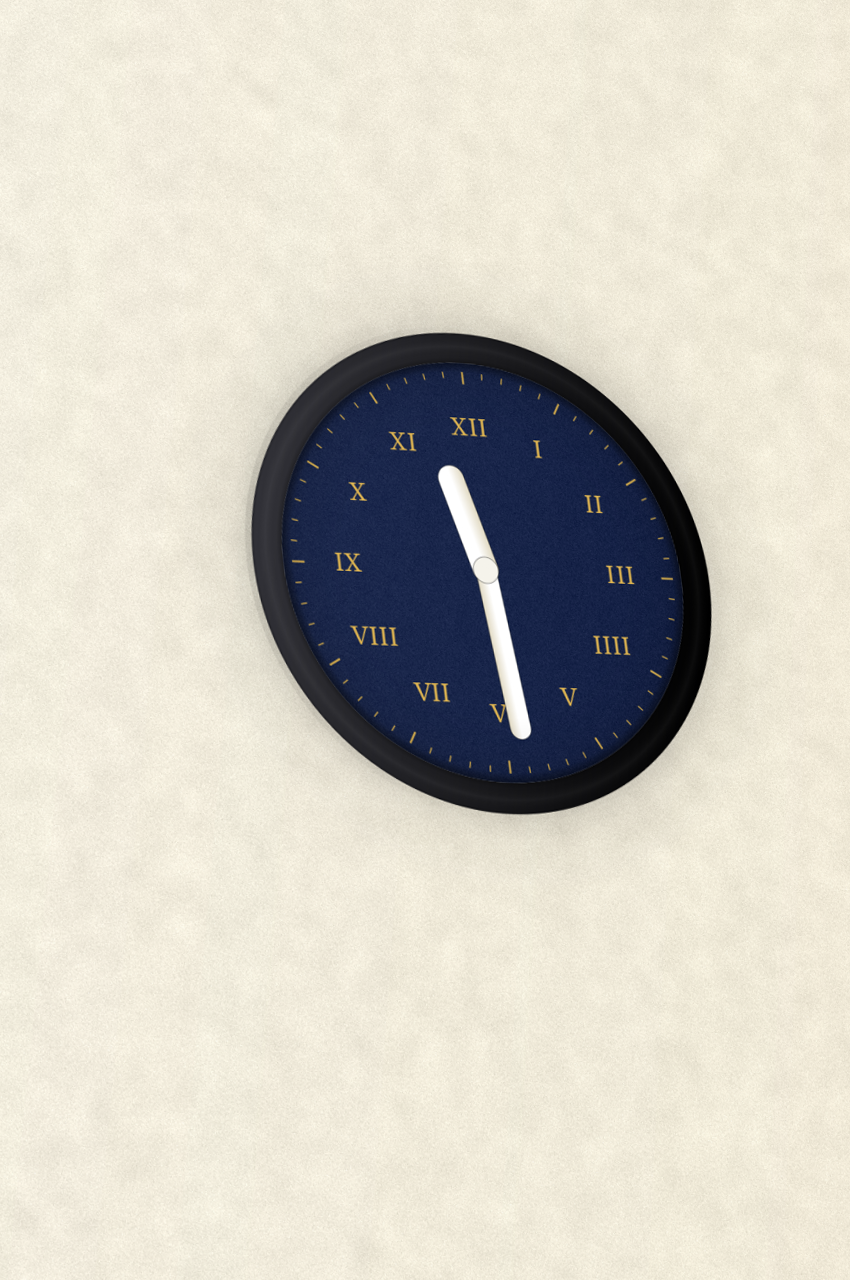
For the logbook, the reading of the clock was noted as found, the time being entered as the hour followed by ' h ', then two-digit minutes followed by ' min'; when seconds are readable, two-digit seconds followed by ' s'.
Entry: 11 h 29 min
